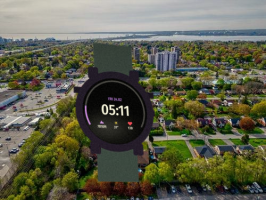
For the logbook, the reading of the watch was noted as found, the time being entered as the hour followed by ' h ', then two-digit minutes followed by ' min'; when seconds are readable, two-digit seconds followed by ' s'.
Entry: 5 h 11 min
